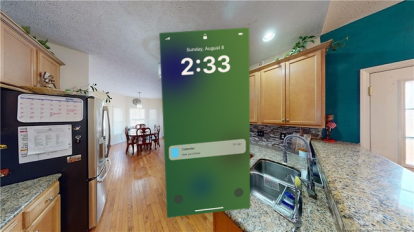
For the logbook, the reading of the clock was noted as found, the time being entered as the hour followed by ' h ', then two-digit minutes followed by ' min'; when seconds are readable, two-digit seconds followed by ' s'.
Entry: 2 h 33 min
